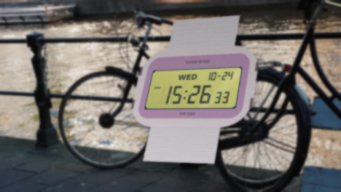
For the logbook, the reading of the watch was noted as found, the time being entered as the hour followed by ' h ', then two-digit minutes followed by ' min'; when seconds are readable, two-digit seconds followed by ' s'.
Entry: 15 h 26 min 33 s
